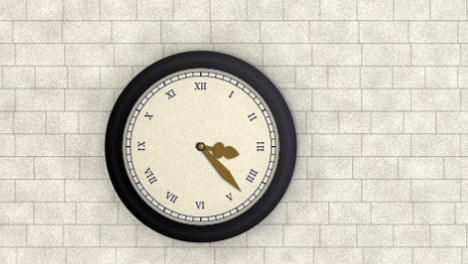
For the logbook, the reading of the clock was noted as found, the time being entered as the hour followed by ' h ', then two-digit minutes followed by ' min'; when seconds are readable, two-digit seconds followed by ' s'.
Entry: 3 h 23 min
